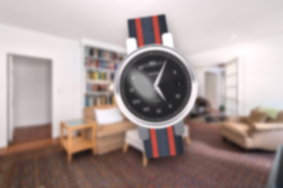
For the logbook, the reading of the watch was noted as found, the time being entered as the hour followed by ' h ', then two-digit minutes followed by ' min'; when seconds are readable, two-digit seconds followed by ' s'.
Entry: 5 h 05 min
